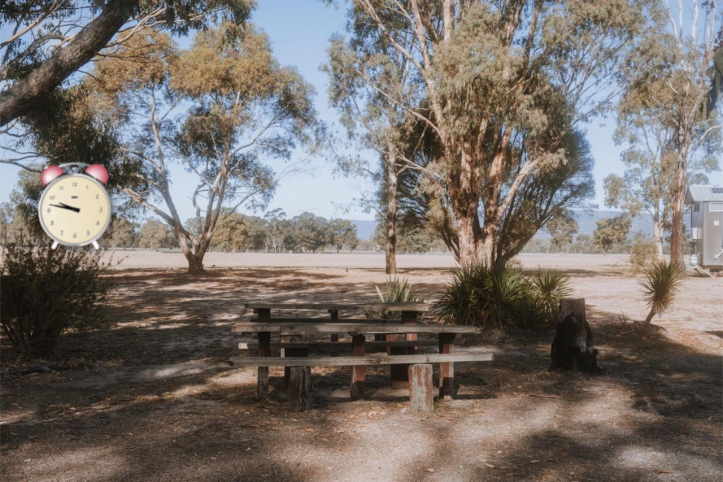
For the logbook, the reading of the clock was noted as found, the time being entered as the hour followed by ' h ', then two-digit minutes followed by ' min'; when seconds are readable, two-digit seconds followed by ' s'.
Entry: 9 h 47 min
